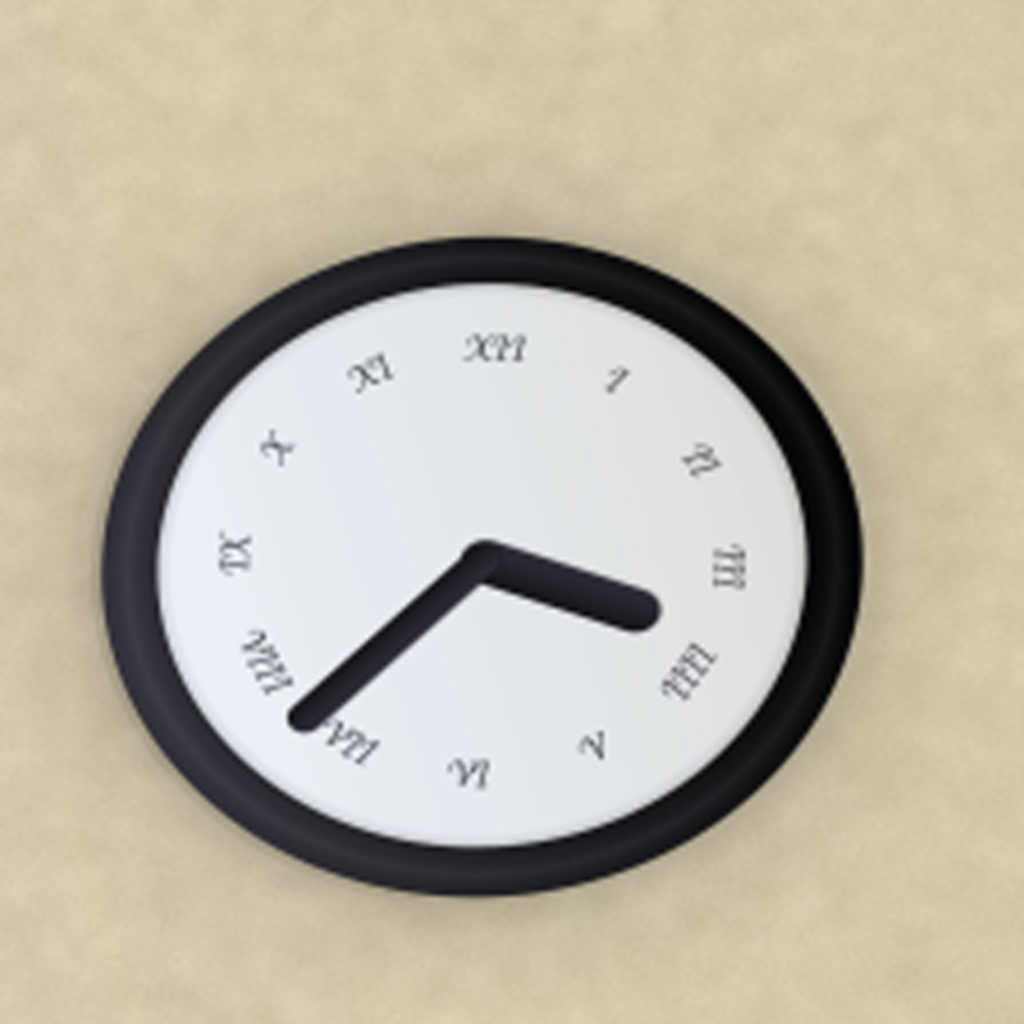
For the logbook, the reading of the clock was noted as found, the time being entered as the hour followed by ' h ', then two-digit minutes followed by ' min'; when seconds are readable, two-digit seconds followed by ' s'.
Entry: 3 h 37 min
